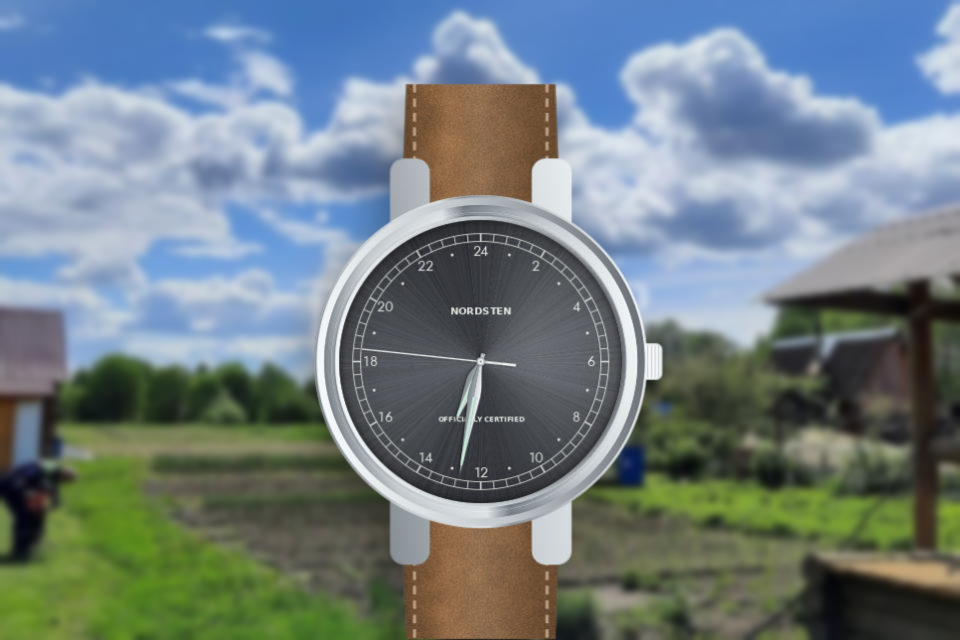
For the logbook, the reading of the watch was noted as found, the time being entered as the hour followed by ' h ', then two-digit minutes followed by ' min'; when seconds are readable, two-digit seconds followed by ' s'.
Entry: 13 h 31 min 46 s
